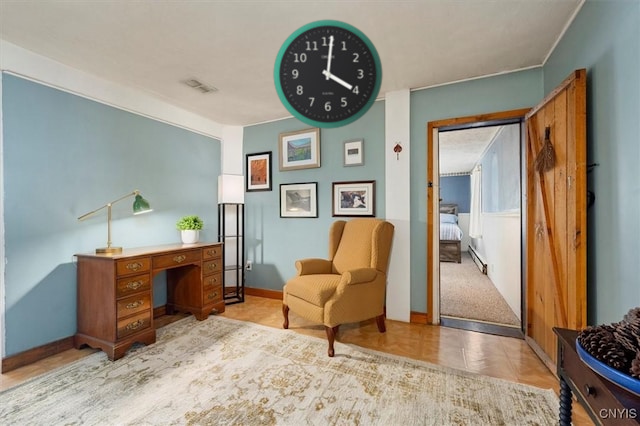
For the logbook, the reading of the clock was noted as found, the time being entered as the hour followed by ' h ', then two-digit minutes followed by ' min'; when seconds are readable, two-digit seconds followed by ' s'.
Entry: 4 h 01 min
